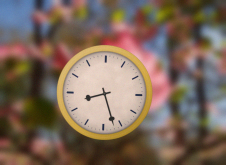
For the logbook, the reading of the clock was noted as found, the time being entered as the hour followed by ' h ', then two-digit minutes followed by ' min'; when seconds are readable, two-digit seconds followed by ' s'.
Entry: 8 h 27 min
